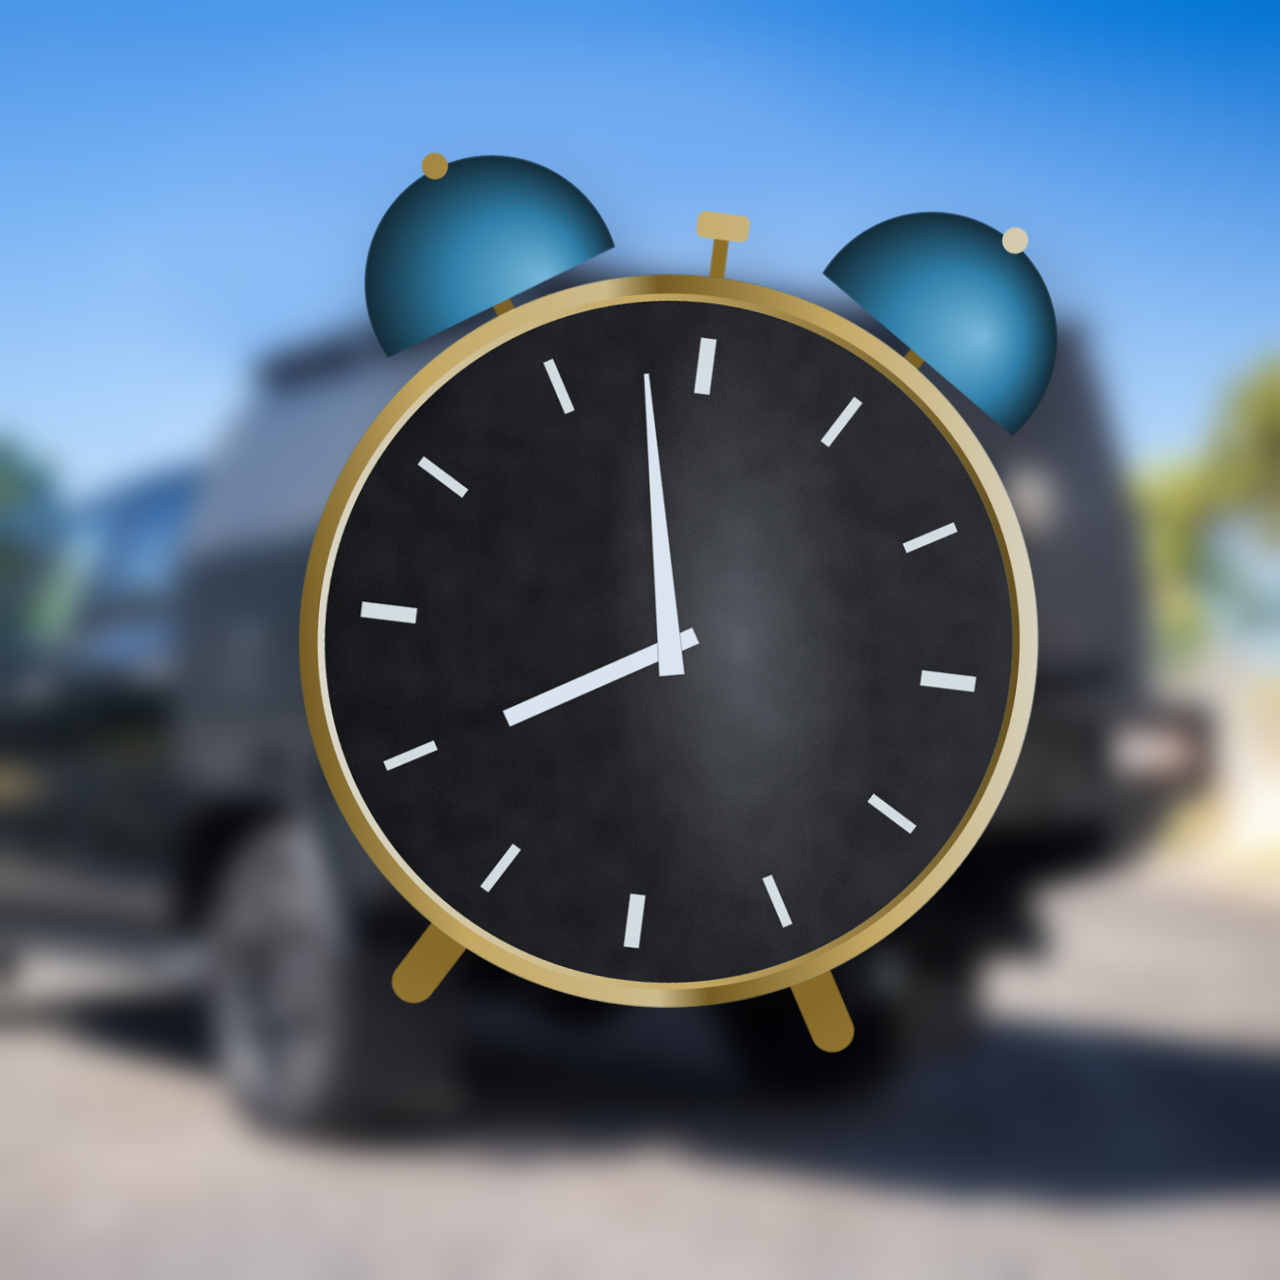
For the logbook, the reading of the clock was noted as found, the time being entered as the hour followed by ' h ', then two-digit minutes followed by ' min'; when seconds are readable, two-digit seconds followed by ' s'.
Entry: 7 h 58 min
